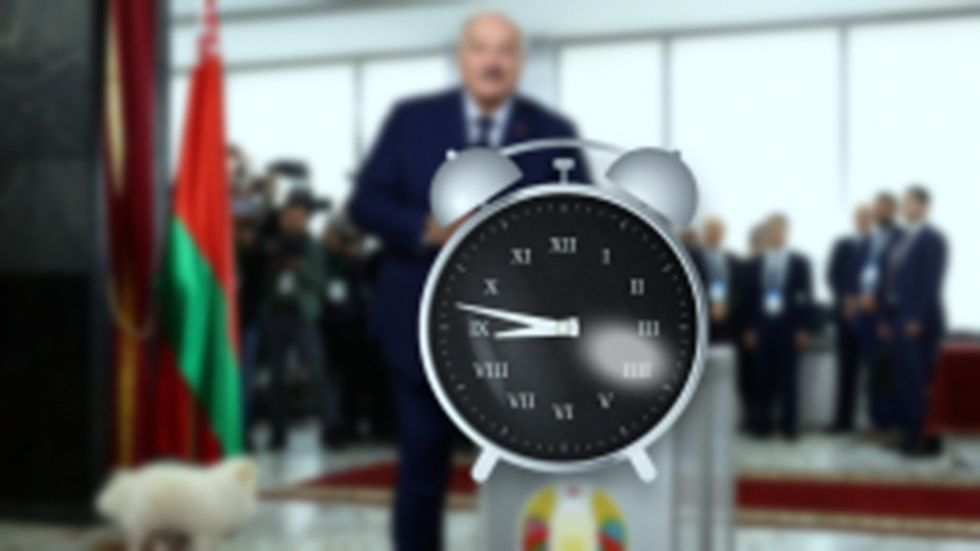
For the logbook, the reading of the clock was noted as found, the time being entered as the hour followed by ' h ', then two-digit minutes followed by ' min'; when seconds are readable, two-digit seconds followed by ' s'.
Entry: 8 h 47 min
